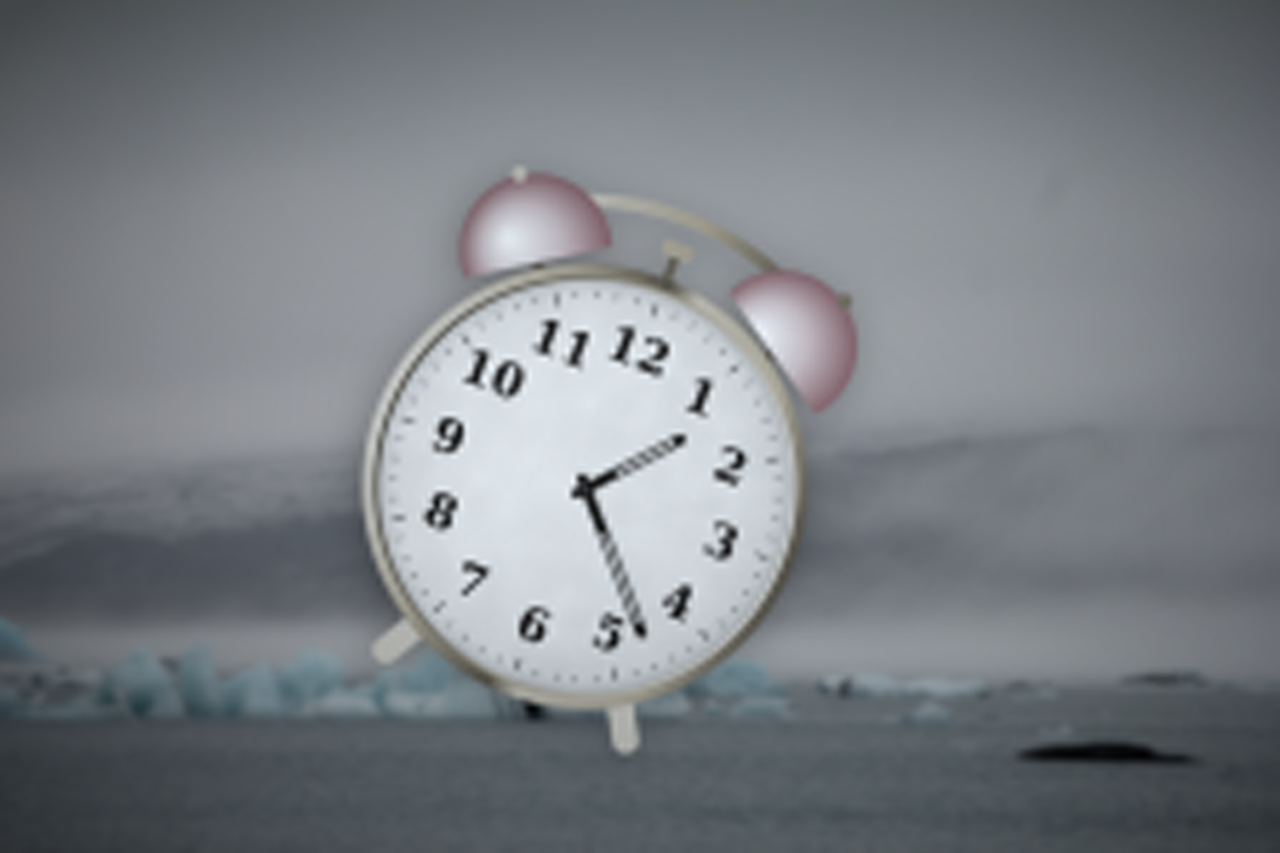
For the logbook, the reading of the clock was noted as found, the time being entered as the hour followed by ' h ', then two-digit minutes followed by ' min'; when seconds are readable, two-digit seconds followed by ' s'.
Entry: 1 h 23 min
